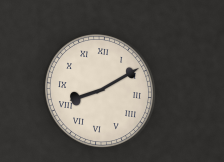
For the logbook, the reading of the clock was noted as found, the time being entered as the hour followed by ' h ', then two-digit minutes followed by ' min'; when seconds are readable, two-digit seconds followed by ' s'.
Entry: 8 h 09 min
